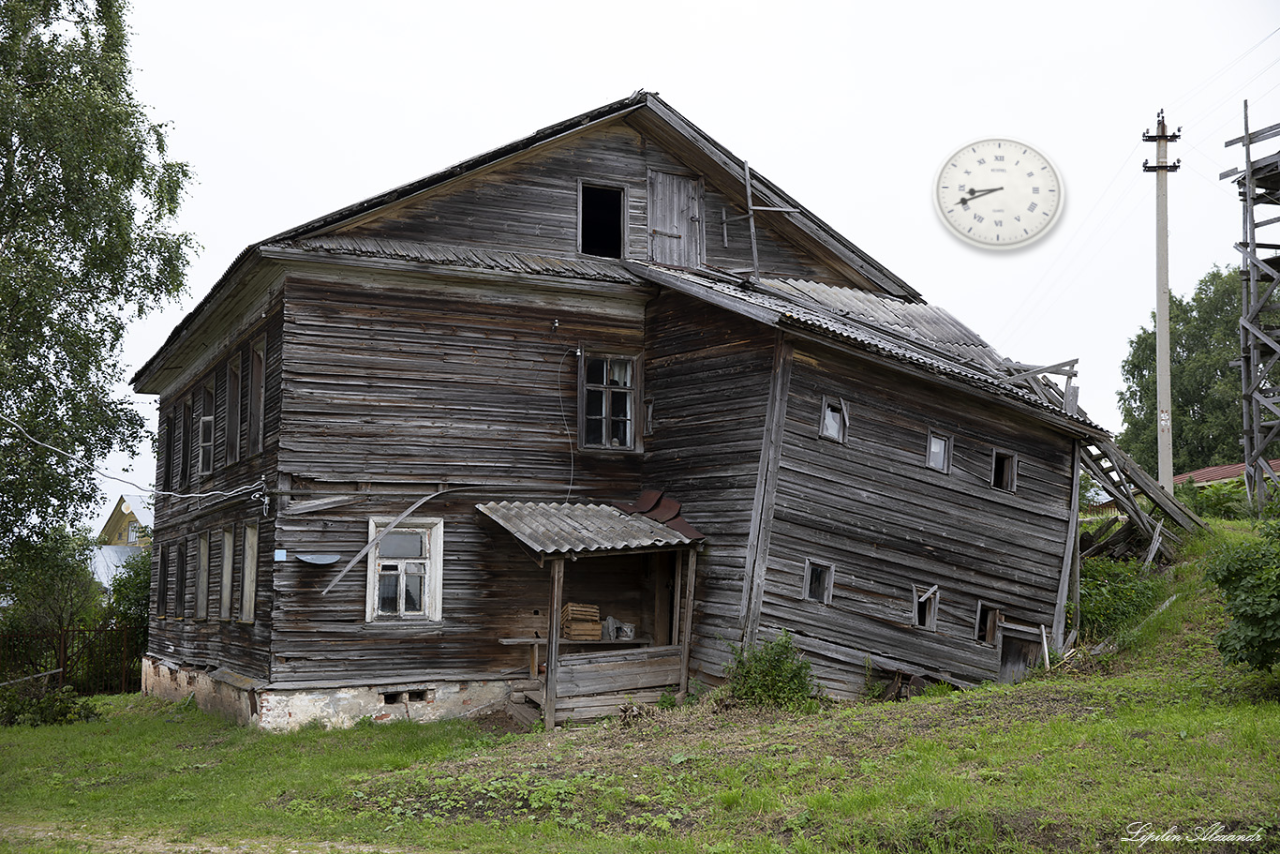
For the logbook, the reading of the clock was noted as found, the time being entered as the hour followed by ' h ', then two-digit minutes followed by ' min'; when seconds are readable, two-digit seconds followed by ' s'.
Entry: 8 h 41 min
